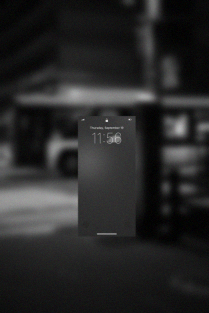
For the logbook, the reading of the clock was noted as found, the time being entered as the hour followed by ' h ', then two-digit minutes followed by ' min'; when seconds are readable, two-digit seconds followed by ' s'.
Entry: 11 h 56 min
